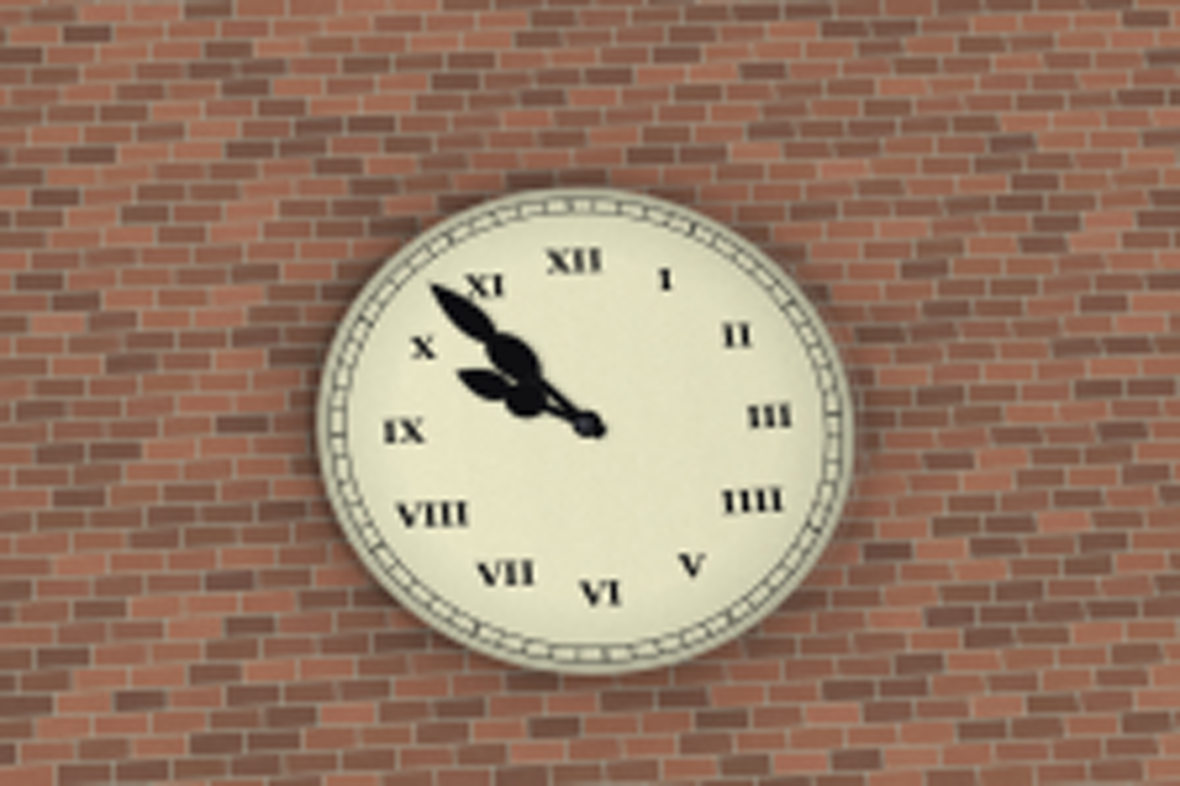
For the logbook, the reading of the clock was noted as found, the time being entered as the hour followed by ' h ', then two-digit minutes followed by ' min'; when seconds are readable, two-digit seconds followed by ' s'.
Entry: 9 h 53 min
